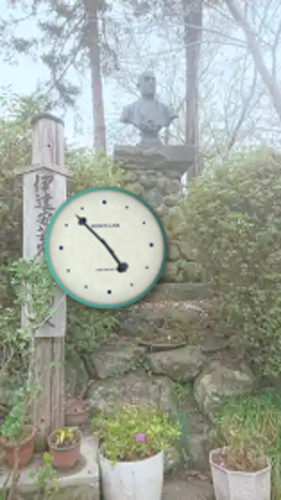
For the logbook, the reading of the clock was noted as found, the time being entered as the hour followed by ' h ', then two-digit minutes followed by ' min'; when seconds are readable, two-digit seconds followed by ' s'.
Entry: 4 h 53 min
